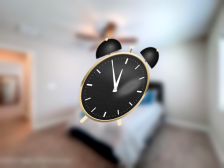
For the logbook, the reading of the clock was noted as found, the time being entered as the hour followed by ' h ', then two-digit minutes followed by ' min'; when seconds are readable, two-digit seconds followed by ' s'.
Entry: 11 h 55 min
